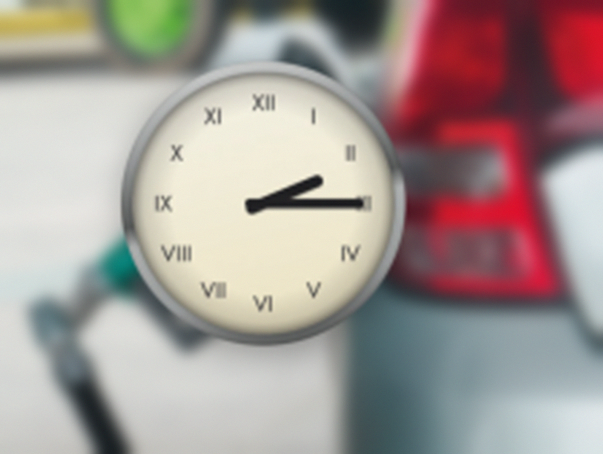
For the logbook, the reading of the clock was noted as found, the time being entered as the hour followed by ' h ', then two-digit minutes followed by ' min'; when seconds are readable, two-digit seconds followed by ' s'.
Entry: 2 h 15 min
